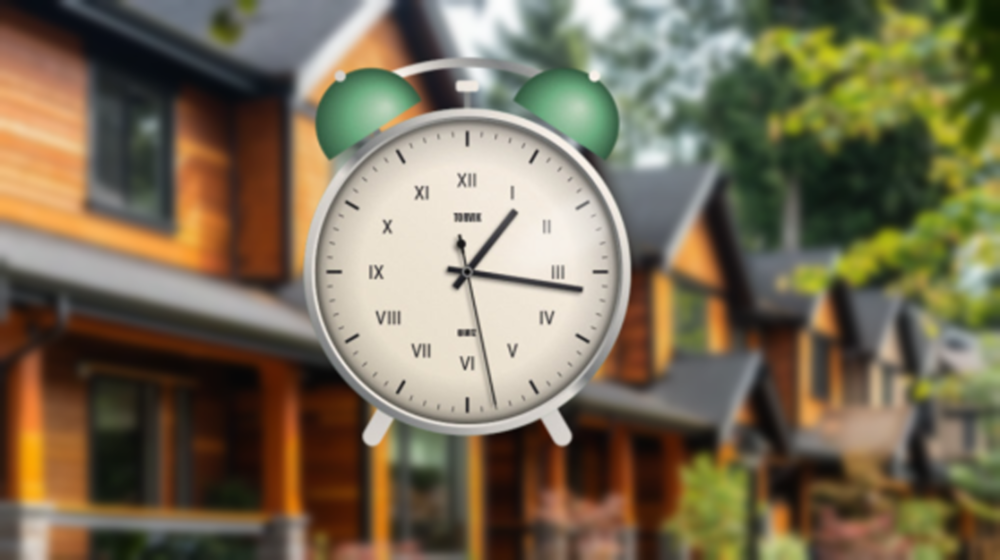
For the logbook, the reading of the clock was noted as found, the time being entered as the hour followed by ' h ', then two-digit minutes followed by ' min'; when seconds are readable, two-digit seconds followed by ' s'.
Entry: 1 h 16 min 28 s
